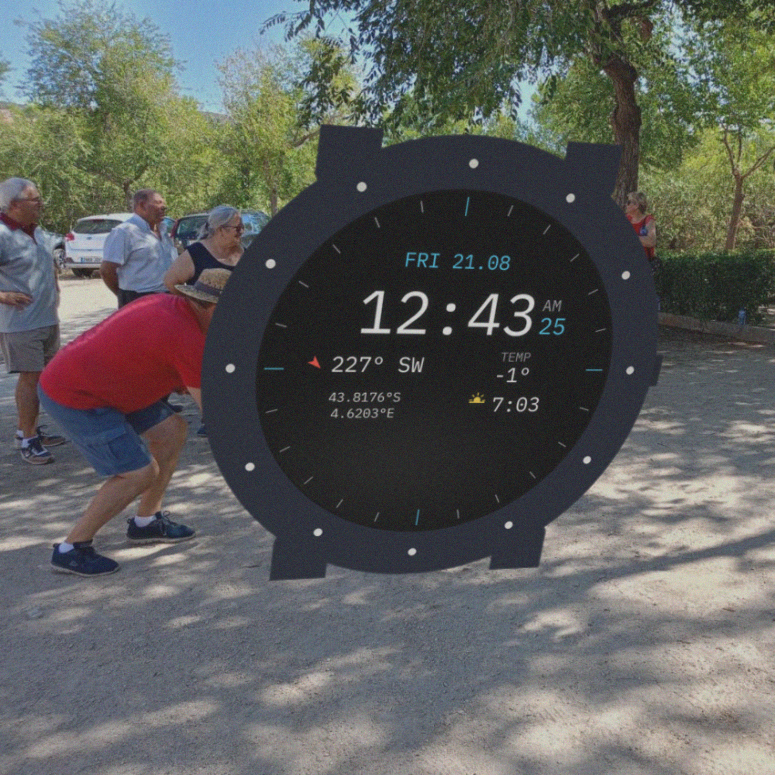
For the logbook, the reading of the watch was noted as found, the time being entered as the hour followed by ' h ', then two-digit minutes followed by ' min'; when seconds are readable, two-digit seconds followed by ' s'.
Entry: 12 h 43 min 25 s
